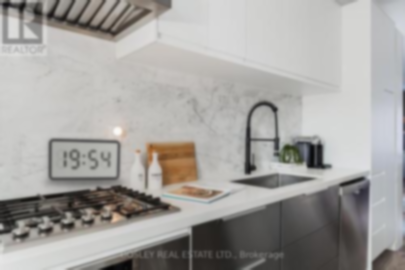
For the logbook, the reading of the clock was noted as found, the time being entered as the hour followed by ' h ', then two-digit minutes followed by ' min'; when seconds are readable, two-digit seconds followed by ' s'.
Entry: 19 h 54 min
